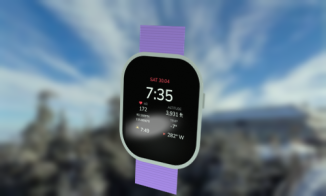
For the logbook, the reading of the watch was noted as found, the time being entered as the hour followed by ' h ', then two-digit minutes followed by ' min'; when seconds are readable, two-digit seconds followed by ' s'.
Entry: 7 h 35 min
